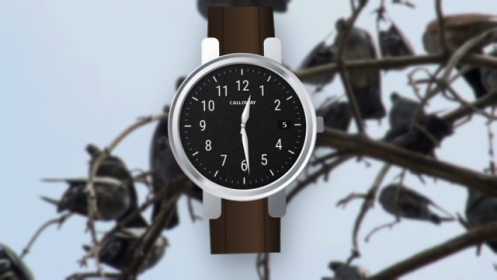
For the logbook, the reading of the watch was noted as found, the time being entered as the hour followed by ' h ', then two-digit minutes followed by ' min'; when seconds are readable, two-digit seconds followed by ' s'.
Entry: 12 h 29 min
